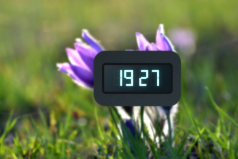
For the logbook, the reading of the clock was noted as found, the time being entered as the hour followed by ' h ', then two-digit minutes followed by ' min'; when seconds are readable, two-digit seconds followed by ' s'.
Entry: 19 h 27 min
